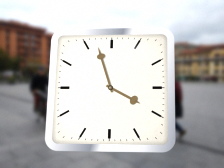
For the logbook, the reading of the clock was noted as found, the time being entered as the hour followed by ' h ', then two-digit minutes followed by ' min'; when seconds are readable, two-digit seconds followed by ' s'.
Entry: 3 h 57 min
